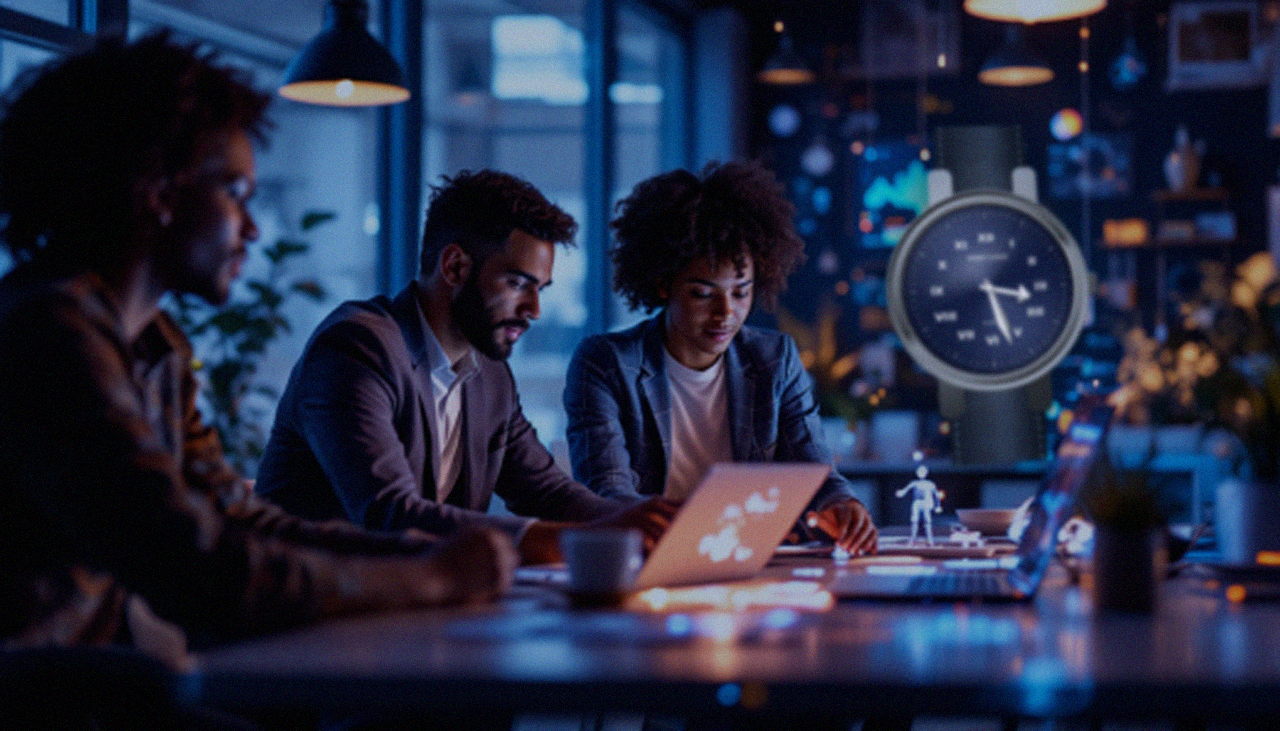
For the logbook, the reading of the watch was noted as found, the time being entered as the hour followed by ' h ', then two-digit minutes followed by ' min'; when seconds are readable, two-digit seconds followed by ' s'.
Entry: 3 h 27 min
